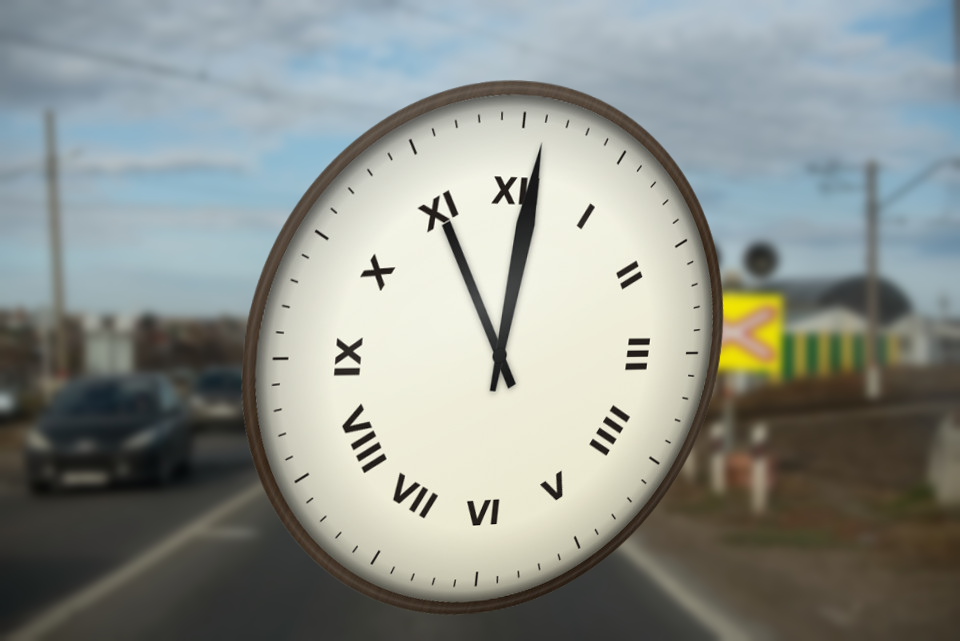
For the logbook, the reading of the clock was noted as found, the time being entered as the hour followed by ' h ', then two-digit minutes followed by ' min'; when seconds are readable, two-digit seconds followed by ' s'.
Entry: 11 h 01 min
